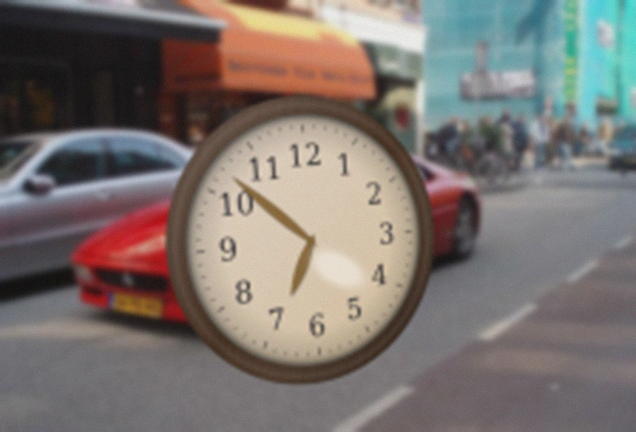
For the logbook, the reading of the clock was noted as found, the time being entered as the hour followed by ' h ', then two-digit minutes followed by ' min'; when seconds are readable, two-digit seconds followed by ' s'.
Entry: 6 h 52 min
